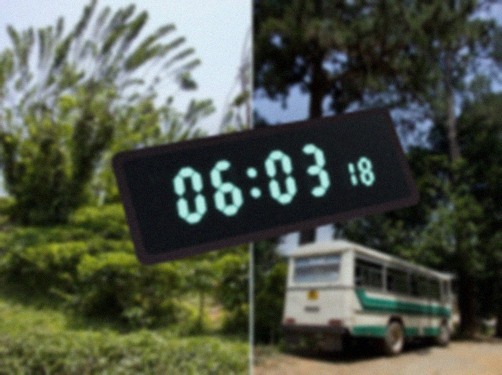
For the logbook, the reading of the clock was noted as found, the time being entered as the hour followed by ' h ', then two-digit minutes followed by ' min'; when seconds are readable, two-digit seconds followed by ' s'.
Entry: 6 h 03 min 18 s
